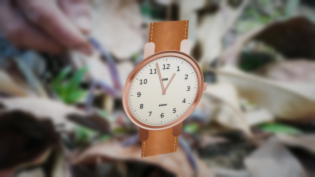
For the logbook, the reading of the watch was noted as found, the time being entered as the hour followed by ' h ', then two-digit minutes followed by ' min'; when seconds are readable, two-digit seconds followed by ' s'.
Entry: 12 h 57 min
